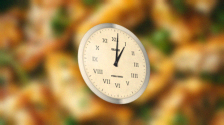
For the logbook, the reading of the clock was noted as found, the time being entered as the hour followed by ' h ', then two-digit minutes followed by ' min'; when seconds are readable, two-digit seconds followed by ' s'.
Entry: 1 h 01 min
